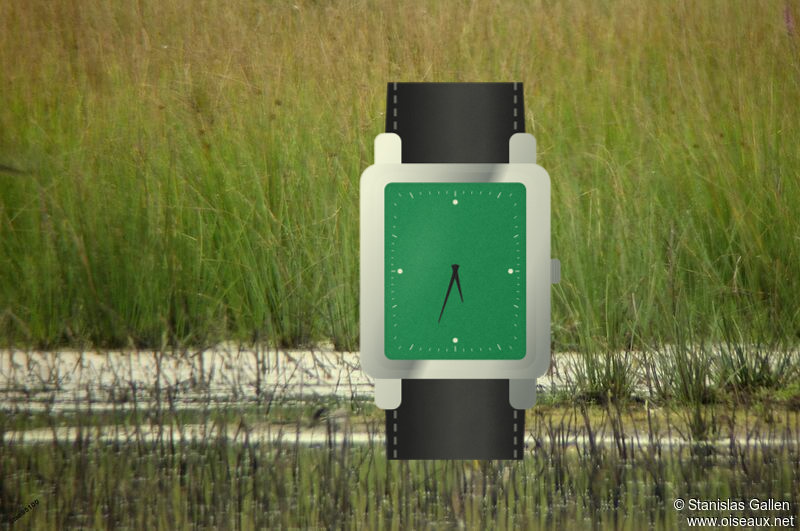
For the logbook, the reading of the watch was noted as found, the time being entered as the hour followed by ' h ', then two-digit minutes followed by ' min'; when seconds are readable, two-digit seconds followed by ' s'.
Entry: 5 h 33 min
